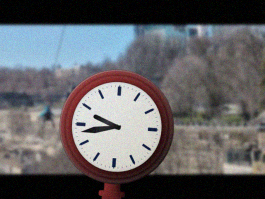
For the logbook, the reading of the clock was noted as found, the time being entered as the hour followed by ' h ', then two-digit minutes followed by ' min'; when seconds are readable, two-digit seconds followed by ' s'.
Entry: 9 h 43 min
